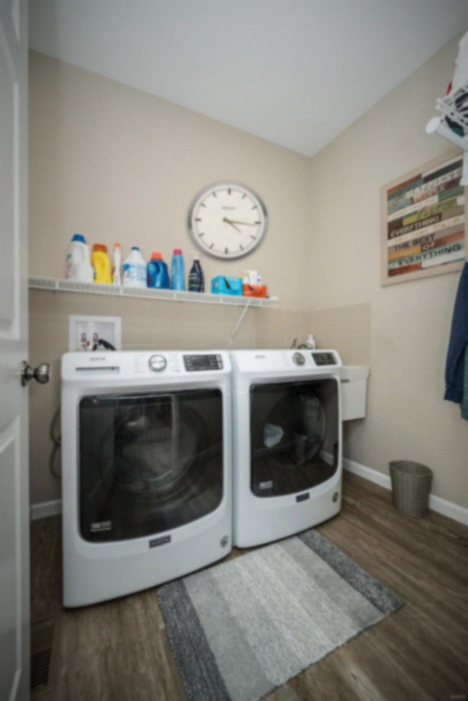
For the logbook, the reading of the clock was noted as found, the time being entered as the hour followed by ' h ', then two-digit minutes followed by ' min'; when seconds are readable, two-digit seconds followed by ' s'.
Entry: 4 h 16 min
